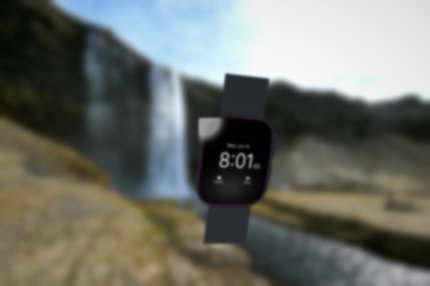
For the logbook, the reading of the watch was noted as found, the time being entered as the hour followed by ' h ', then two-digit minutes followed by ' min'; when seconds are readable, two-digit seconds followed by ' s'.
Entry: 8 h 01 min
